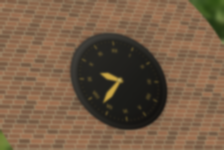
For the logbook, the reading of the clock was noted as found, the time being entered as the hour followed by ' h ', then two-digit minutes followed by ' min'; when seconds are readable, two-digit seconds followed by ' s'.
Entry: 9 h 37 min
